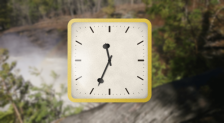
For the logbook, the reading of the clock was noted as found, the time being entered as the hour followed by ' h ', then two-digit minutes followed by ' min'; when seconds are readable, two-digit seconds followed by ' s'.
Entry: 11 h 34 min
